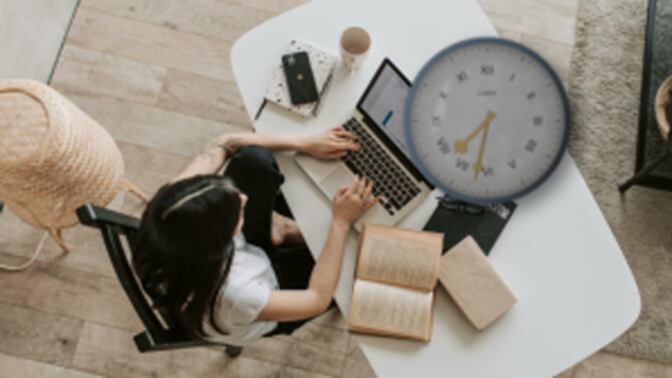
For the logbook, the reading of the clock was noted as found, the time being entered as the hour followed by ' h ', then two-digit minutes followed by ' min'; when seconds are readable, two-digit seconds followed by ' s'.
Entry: 7 h 32 min
